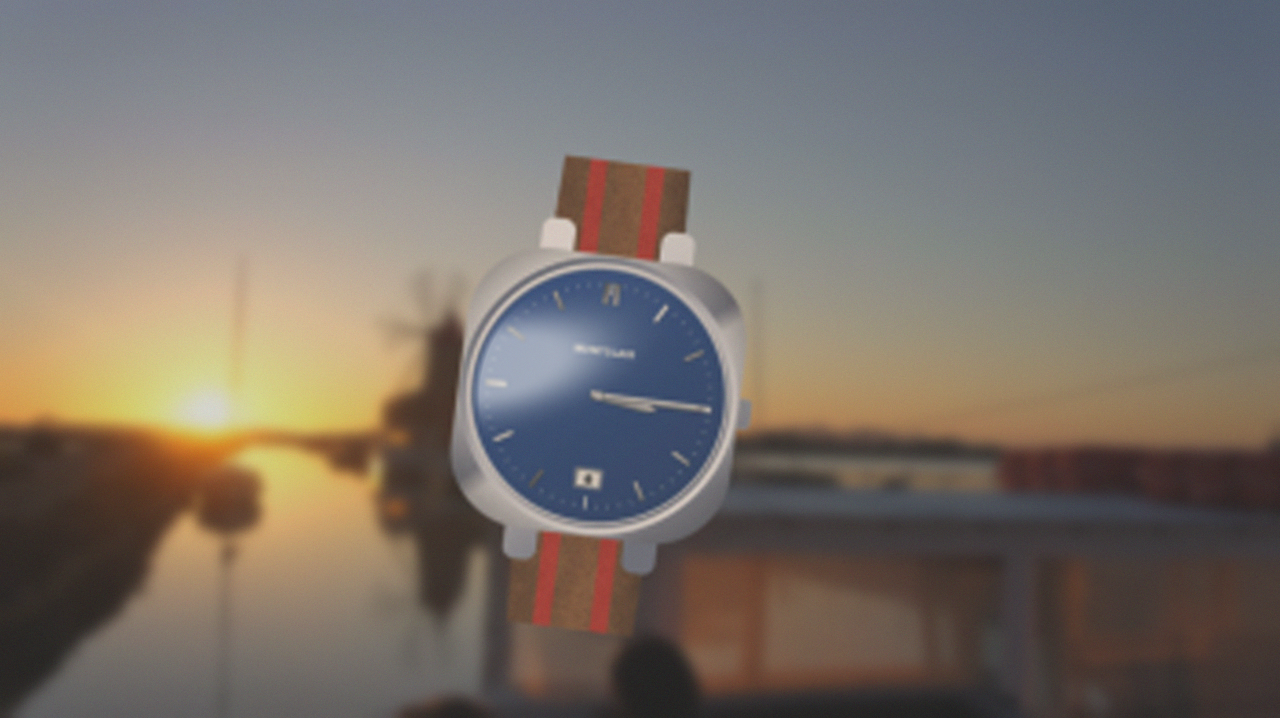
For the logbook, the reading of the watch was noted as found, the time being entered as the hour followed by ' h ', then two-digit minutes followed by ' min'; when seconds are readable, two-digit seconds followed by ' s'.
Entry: 3 h 15 min
